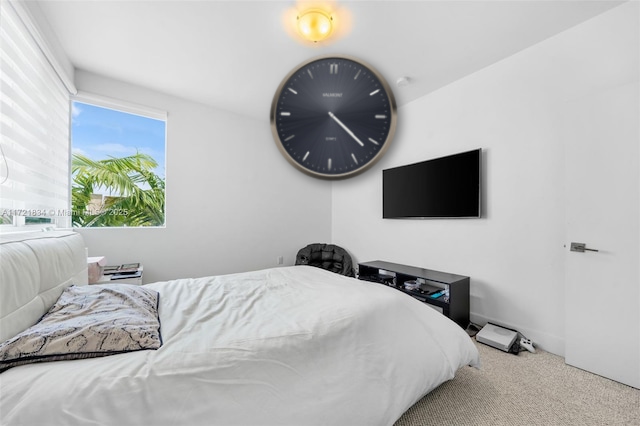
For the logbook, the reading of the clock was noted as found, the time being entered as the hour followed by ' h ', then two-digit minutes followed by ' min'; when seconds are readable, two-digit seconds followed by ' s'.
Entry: 4 h 22 min
